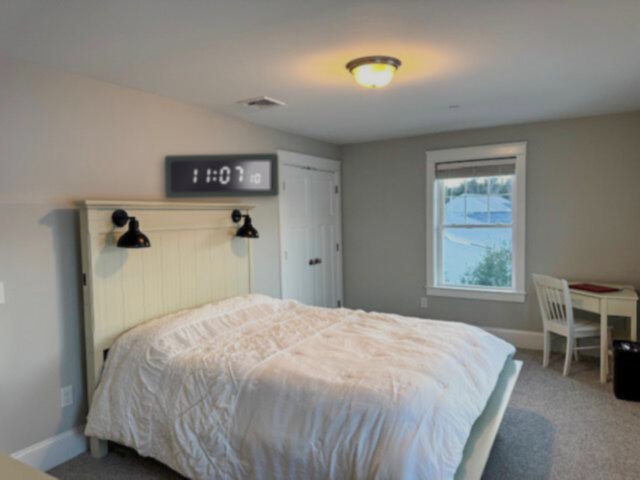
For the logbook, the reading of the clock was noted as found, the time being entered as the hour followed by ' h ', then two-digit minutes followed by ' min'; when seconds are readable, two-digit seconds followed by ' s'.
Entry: 11 h 07 min
